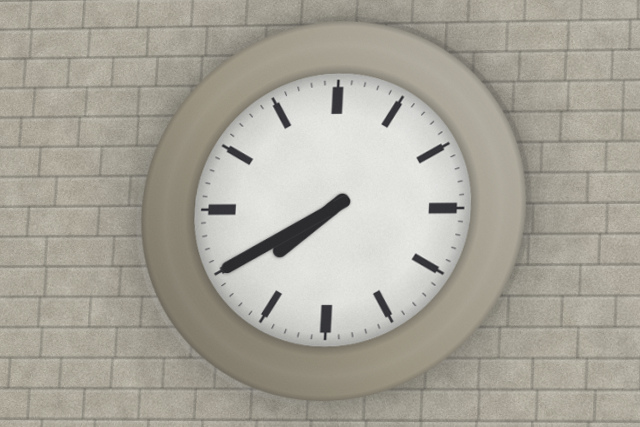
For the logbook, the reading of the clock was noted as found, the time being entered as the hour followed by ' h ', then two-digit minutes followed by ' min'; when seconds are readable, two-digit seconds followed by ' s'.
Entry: 7 h 40 min
